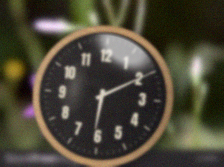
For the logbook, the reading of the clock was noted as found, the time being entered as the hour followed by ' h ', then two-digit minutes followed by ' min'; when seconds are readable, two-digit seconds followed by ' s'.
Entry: 6 h 10 min
